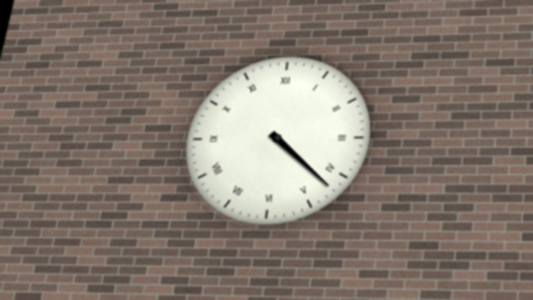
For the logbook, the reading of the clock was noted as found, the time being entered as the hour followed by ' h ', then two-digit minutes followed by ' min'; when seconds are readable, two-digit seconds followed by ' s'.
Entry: 4 h 22 min
